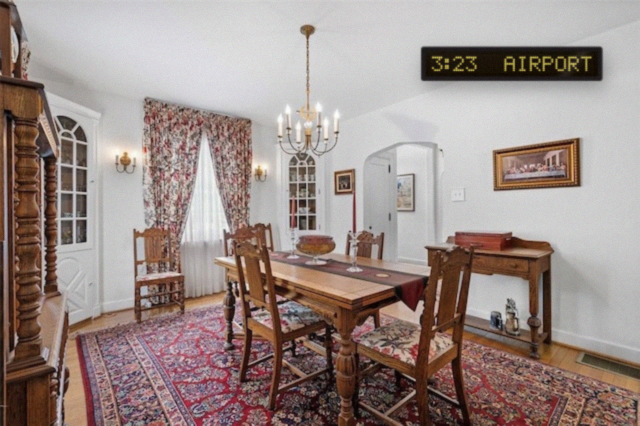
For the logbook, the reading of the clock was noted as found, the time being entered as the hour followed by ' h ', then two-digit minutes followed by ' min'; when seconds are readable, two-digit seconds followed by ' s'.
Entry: 3 h 23 min
